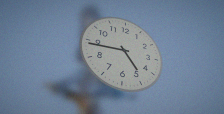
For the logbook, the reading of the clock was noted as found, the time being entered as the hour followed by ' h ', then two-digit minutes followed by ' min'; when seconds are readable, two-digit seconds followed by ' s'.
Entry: 4 h 44 min
